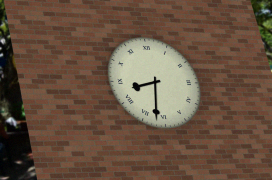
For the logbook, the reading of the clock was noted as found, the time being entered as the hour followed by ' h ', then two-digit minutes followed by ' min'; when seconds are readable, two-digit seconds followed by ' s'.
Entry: 8 h 32 min
